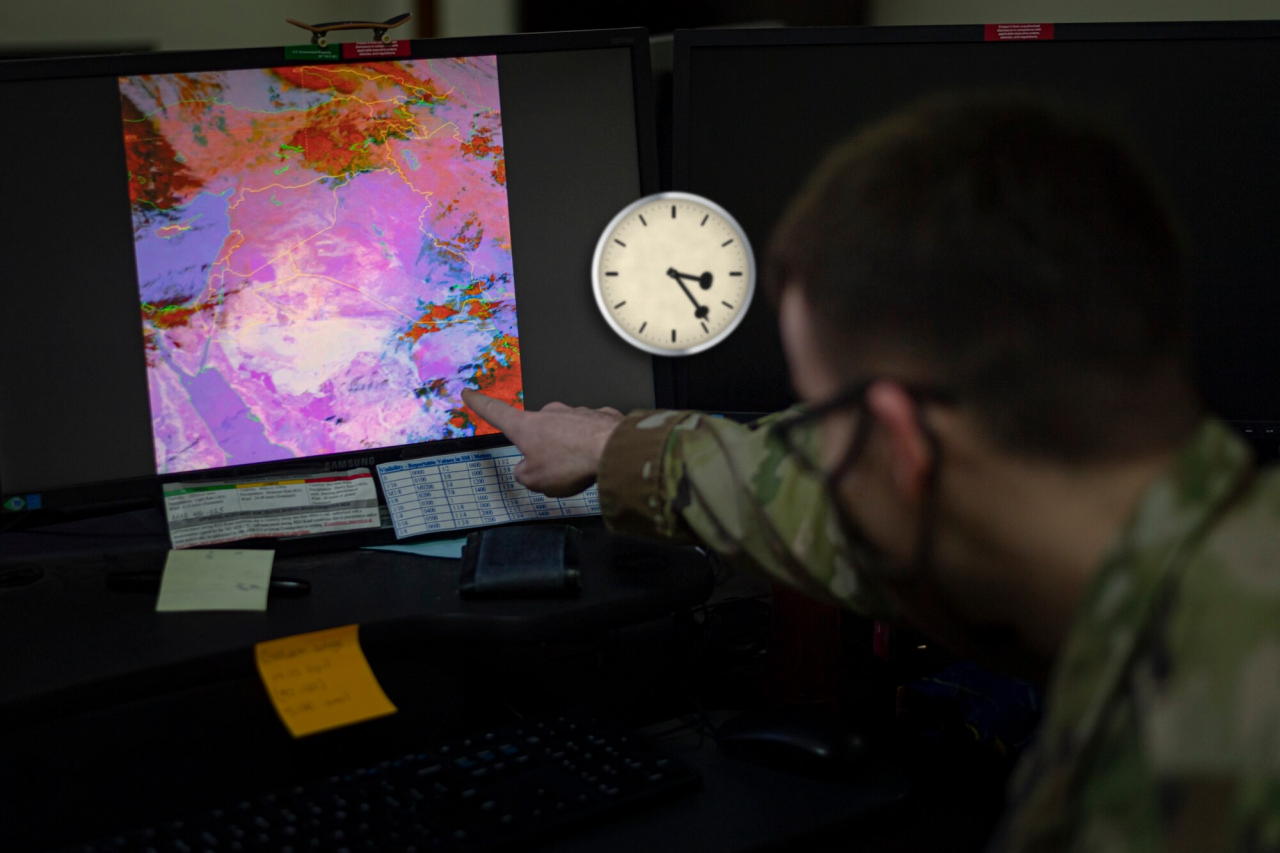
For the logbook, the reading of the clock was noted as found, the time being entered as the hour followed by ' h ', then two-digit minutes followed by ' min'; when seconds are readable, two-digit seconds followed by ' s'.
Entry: 3 h 24 min
